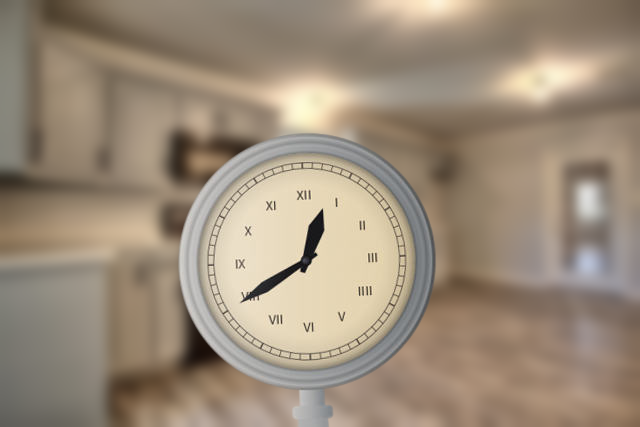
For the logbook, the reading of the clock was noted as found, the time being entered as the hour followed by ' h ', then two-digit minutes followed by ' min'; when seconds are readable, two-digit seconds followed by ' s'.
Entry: 12 h 40 min
